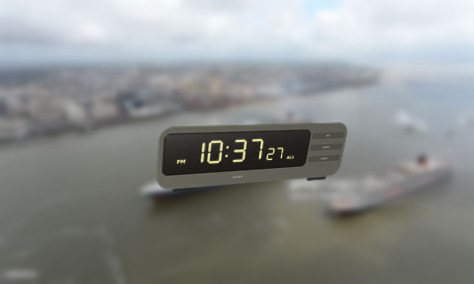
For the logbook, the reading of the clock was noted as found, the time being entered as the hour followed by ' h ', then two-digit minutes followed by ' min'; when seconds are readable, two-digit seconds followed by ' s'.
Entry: 10 h 37 min 27 s
